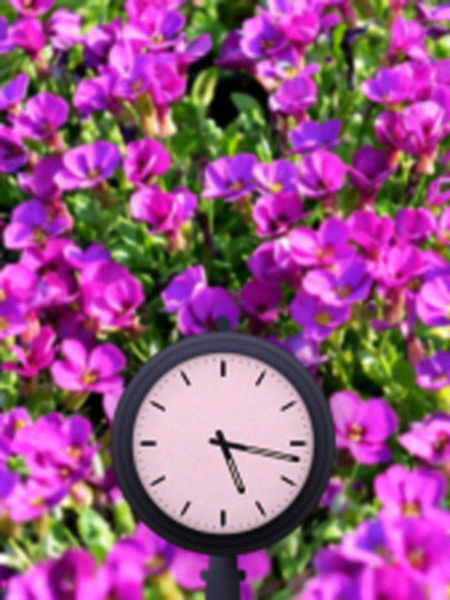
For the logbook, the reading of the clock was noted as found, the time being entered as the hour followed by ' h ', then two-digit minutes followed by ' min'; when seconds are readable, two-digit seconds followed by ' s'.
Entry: 5 h 17 min
